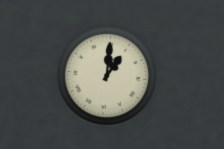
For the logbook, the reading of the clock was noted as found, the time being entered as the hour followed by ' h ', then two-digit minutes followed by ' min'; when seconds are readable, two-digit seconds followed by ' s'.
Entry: 1 h 00 min
